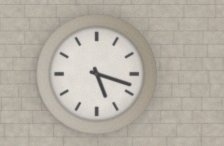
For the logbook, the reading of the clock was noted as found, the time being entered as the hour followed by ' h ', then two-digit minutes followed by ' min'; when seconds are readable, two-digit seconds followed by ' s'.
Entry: 5 h 18 min
